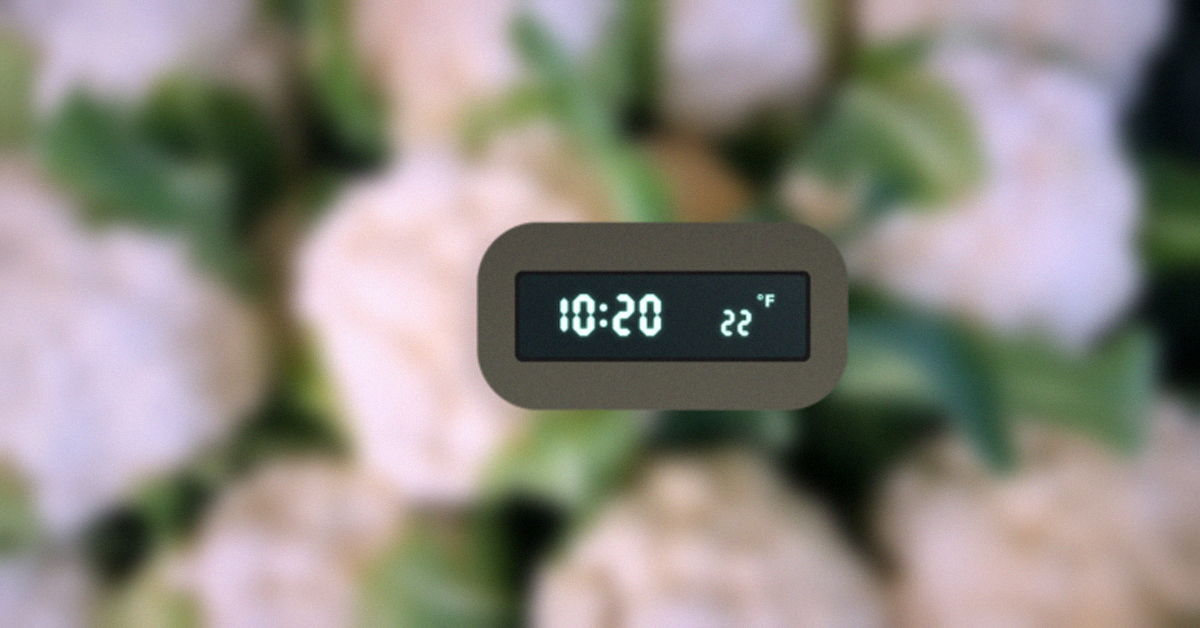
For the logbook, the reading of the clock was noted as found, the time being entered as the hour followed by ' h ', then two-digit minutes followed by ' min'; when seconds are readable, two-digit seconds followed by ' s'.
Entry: 10 h 20 min
